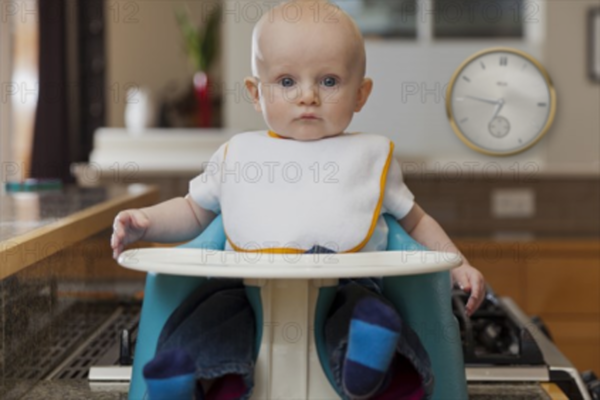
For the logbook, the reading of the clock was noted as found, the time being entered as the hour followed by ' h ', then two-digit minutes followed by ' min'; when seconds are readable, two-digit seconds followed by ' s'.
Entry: 6 h 46 min
